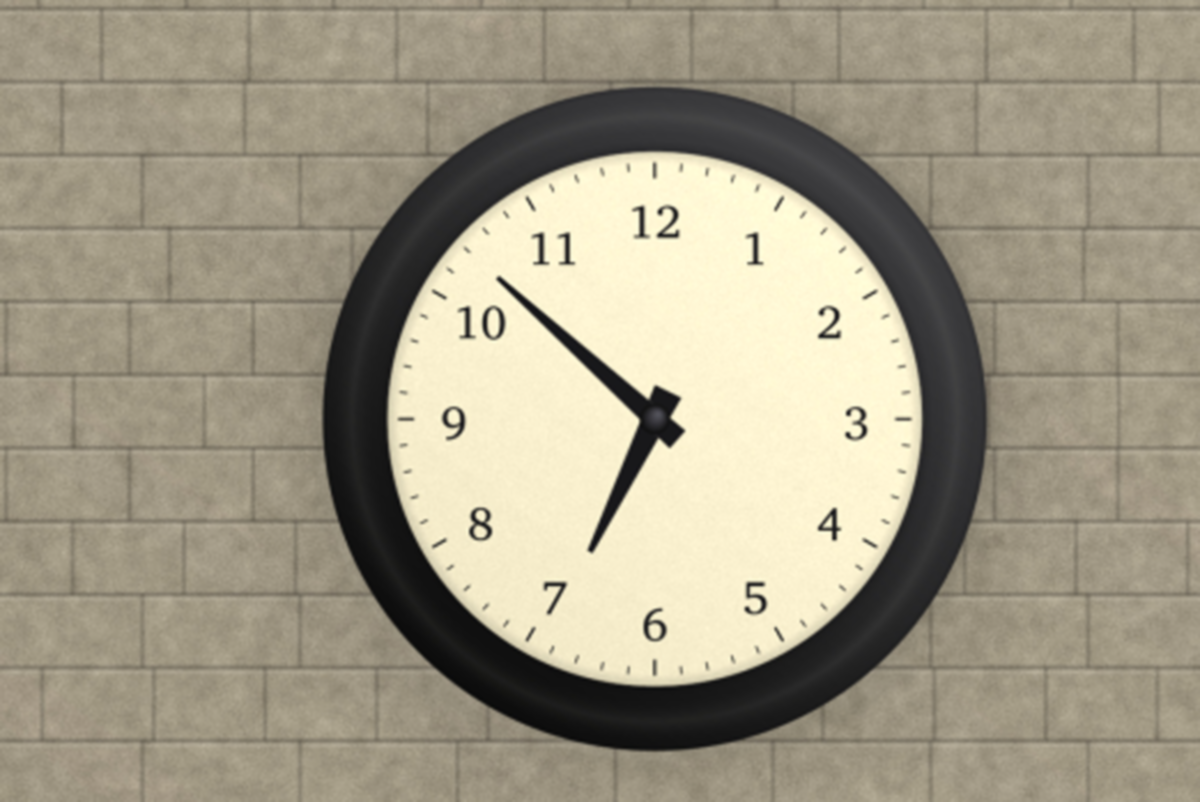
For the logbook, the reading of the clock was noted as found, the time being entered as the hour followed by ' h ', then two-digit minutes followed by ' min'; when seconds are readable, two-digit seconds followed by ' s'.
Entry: 6 h 52 min
